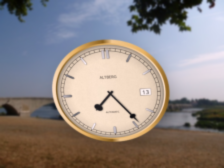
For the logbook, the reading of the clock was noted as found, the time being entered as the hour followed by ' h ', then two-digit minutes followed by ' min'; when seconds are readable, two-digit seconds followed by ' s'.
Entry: 7 h 24 min
